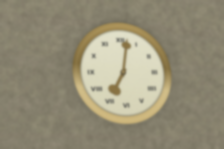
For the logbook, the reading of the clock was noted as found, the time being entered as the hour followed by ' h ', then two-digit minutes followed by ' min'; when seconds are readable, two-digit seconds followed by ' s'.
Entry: 7 h 02 min
